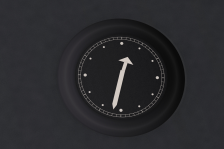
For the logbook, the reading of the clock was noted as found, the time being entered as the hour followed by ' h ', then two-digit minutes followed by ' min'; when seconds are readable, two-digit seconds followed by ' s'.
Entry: 12 h 32 min
